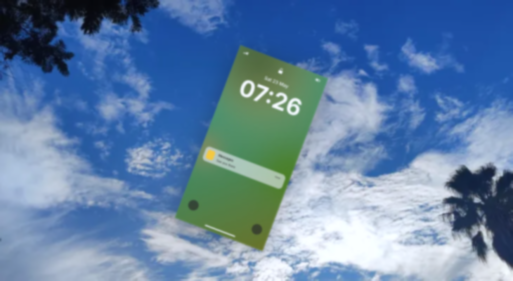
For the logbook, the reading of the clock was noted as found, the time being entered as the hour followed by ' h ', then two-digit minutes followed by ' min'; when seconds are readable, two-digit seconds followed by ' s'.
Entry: 7 h 26 min
